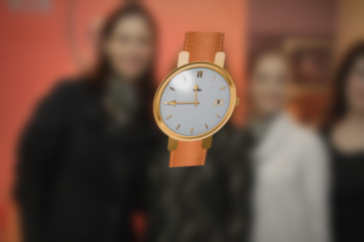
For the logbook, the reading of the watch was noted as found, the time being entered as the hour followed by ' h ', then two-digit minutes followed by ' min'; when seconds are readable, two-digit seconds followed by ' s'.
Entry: 11 h 45 min
